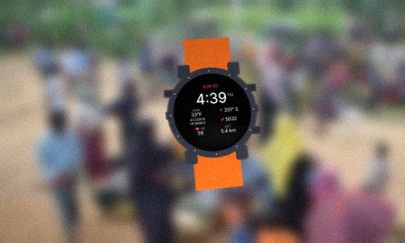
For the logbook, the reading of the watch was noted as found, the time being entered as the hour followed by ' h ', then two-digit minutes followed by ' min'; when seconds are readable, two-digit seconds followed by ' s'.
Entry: 4 h 39 min
